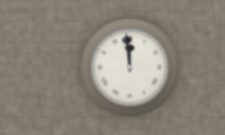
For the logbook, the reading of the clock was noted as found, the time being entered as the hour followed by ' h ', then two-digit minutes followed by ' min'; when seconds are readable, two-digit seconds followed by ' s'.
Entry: 11 h 59 min
